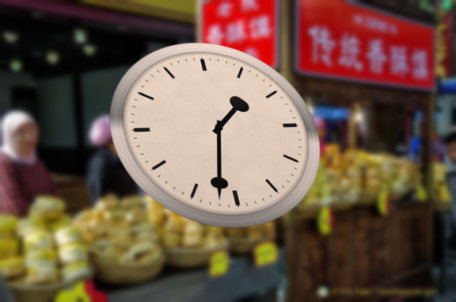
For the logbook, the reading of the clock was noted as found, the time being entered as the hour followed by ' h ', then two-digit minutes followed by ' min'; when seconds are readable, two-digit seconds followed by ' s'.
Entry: 1 h 32 min
